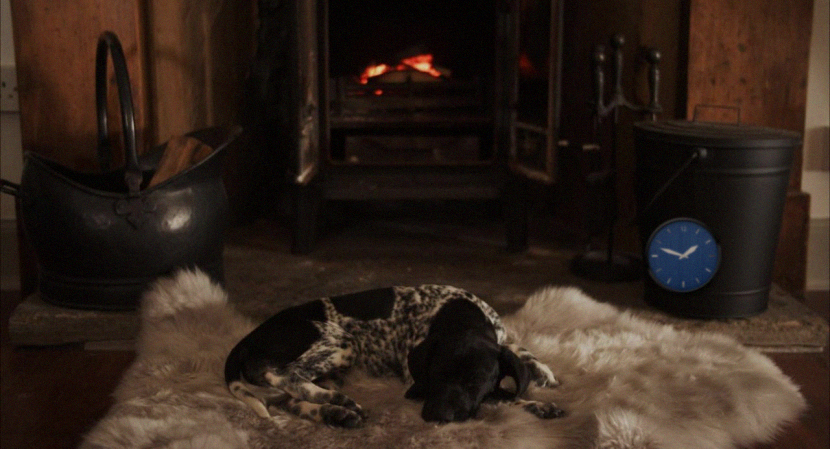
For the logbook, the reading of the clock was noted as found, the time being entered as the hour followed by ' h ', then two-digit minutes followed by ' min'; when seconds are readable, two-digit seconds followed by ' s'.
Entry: 1 h 48 min
